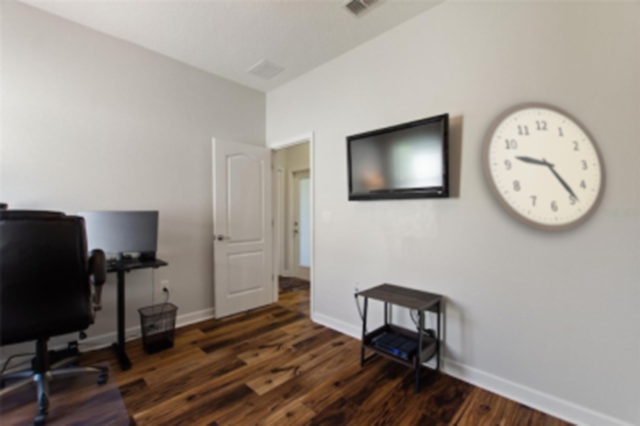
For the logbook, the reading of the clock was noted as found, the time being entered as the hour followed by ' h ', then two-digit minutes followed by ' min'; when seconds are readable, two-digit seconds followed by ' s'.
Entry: 9 h 24 min
